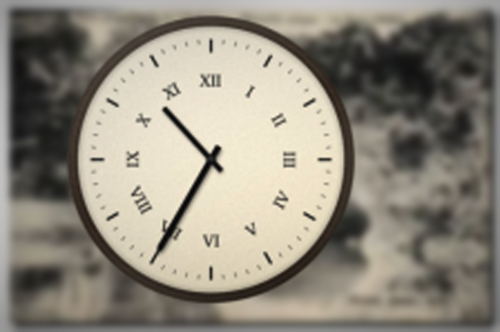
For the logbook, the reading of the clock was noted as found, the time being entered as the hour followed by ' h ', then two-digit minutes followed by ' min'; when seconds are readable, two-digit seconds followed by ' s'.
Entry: 10 h 35 min
